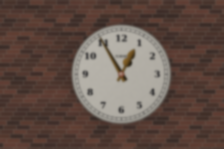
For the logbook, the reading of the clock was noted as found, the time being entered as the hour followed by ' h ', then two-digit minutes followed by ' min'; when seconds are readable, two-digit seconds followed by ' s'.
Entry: 12 h 55 min
